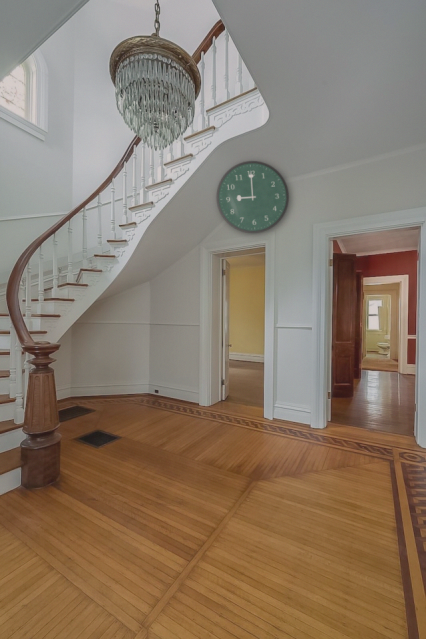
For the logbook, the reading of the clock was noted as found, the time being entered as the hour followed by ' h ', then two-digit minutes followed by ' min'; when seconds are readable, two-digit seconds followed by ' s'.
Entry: 9 h 00 min
